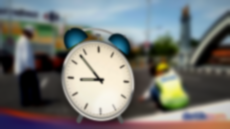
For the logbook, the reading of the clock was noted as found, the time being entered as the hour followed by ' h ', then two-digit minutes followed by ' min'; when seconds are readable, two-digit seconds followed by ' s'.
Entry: 8 h 53 min
